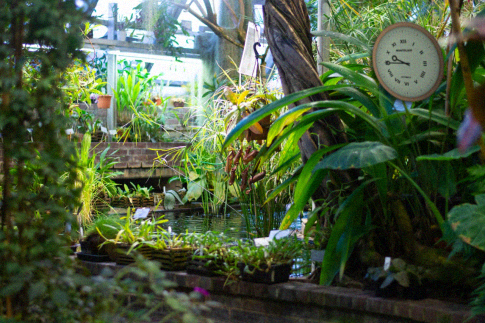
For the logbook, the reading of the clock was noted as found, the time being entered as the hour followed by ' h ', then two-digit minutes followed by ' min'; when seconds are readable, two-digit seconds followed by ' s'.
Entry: 9 h 45 min
